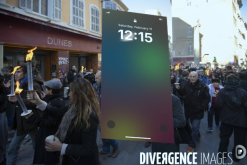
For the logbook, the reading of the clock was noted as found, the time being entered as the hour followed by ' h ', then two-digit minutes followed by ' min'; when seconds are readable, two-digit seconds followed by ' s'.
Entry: 12 h 15 min
